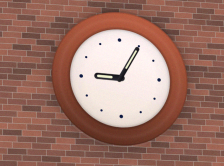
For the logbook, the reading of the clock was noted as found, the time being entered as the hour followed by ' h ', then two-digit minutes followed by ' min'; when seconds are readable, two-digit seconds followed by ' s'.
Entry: 9 h 05 min
